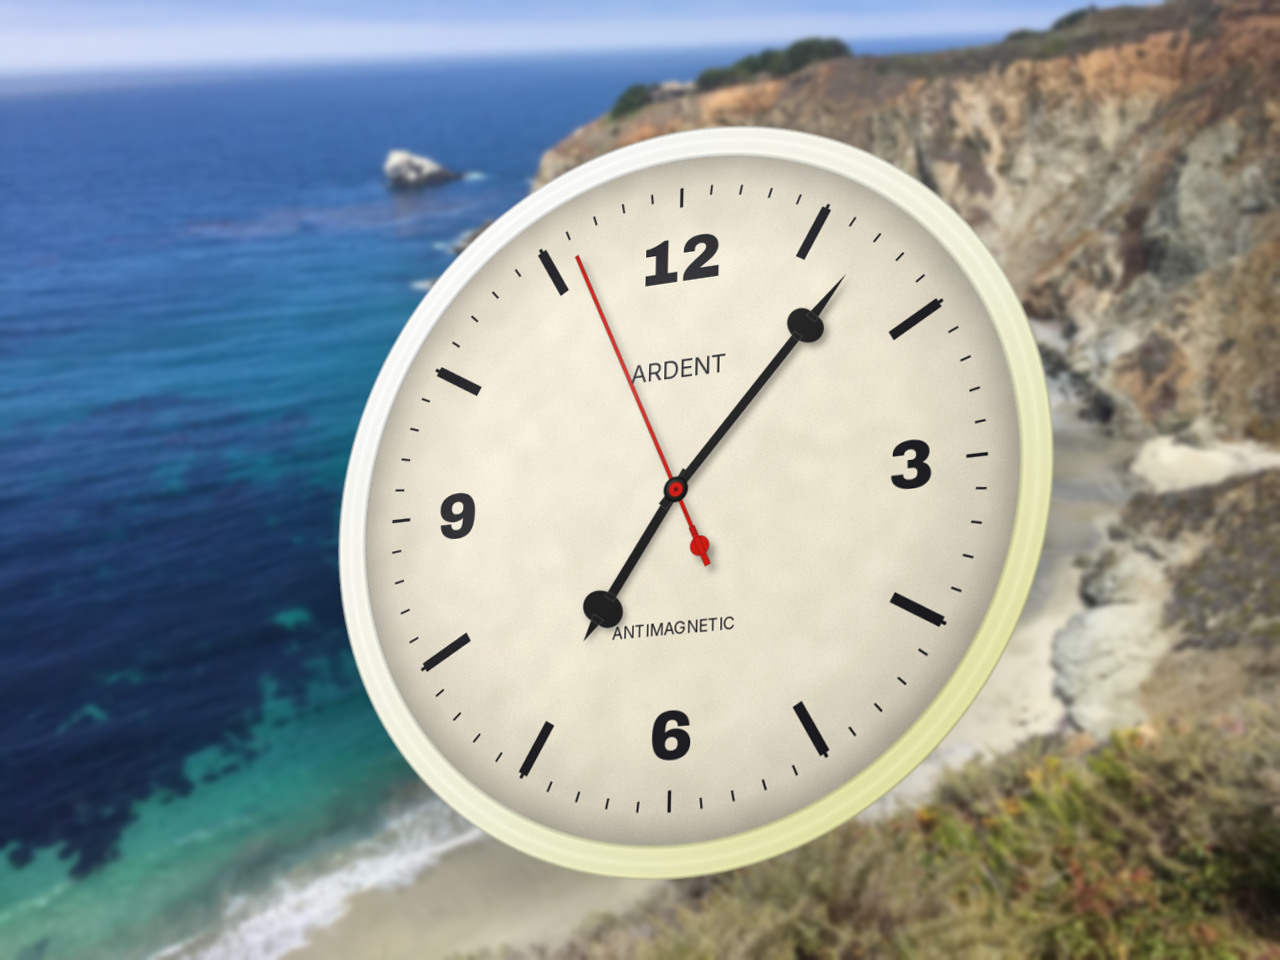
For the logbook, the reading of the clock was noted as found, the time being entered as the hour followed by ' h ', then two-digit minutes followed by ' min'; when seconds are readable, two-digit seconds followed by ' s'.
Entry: 7 h 06 min 56 s
